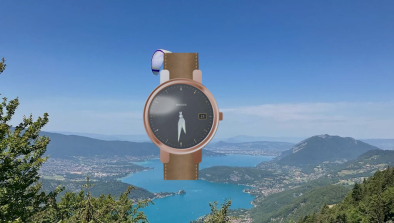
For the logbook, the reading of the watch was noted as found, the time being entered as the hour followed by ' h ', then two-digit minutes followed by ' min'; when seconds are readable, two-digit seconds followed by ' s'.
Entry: 5 h 31 min
